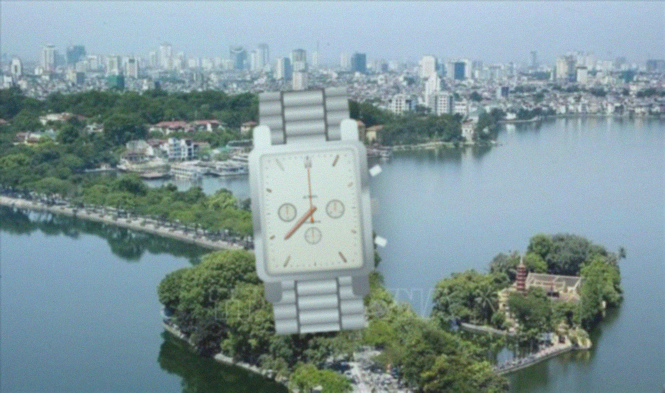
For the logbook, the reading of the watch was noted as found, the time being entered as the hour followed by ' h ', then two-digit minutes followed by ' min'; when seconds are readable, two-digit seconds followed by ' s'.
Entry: 7 h 38 min
